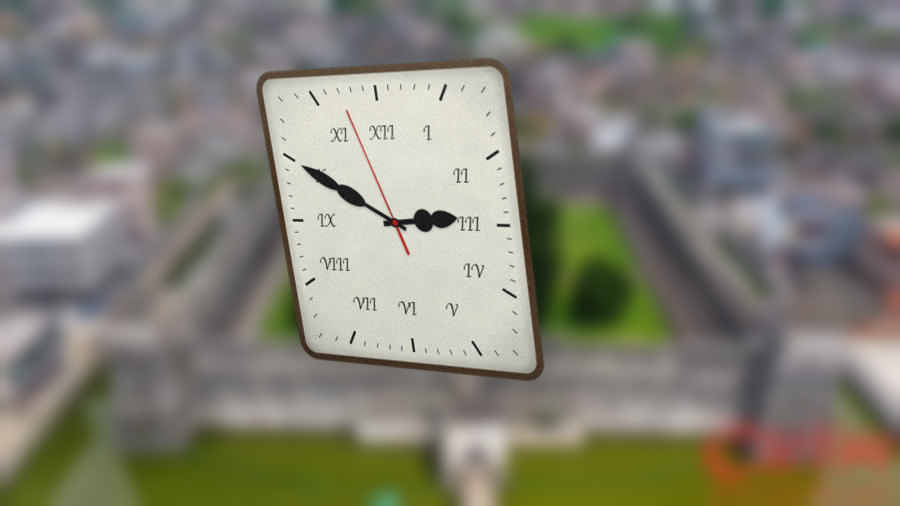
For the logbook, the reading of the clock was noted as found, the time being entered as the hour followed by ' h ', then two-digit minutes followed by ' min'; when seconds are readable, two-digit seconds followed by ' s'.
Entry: 2 h 49 min 57 s
